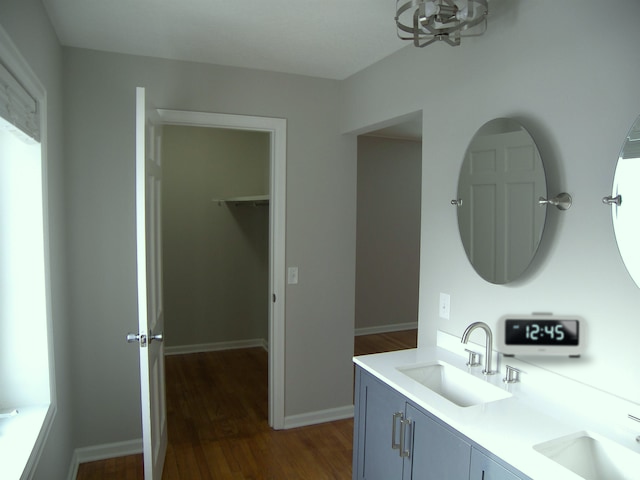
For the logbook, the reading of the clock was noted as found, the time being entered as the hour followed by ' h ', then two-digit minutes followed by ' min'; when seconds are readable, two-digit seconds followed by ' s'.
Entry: 12 h 45 min
